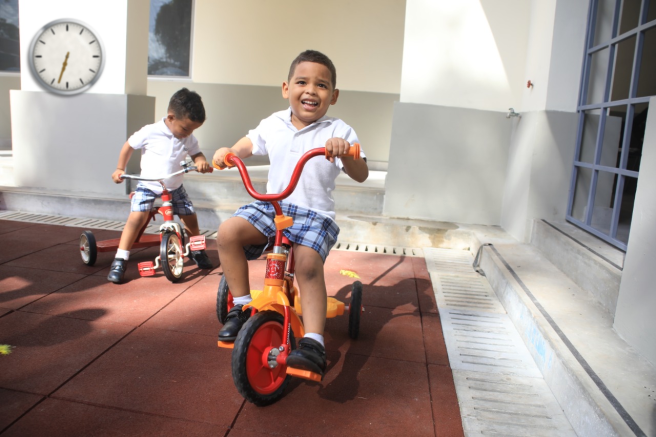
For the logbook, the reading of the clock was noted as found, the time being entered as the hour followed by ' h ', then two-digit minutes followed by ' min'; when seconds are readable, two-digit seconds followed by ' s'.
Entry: 6 h 33 min
